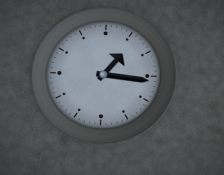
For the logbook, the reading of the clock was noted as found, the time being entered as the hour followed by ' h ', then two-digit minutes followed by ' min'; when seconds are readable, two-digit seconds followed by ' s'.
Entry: 1 h 16 min
